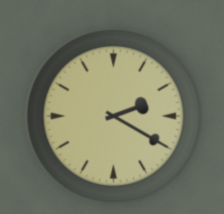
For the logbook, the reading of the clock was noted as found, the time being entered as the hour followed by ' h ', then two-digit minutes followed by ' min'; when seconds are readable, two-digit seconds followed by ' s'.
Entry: 2 h 20 min
